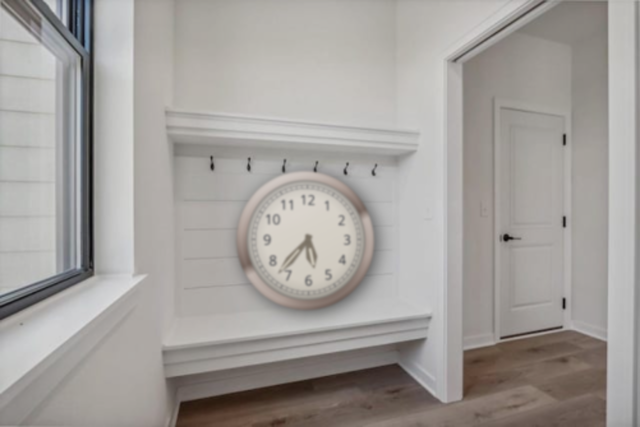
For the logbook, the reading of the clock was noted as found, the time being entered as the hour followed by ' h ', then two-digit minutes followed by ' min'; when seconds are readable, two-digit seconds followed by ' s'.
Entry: 5 h 37 min
